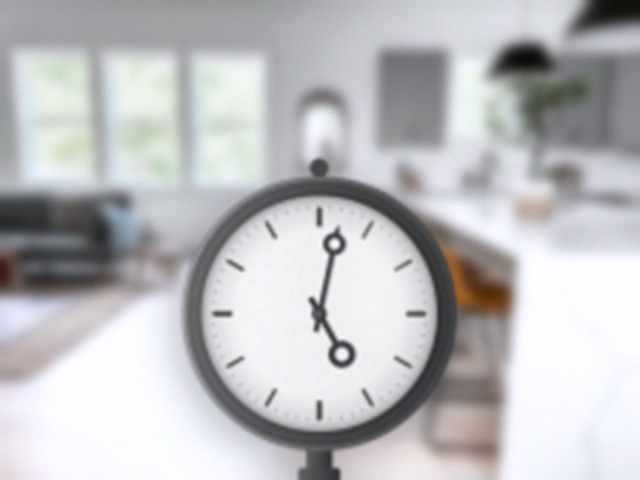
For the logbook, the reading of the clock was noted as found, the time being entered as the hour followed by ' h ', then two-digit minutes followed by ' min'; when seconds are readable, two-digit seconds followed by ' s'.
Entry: 5 h 02 min
